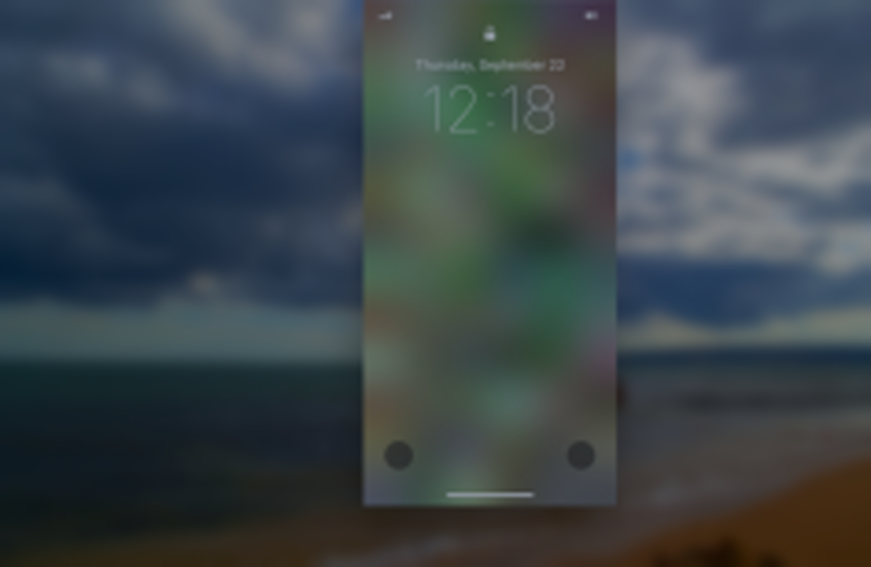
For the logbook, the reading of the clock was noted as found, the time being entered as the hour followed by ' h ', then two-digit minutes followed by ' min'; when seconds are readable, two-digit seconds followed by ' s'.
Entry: 12 h 18 min
